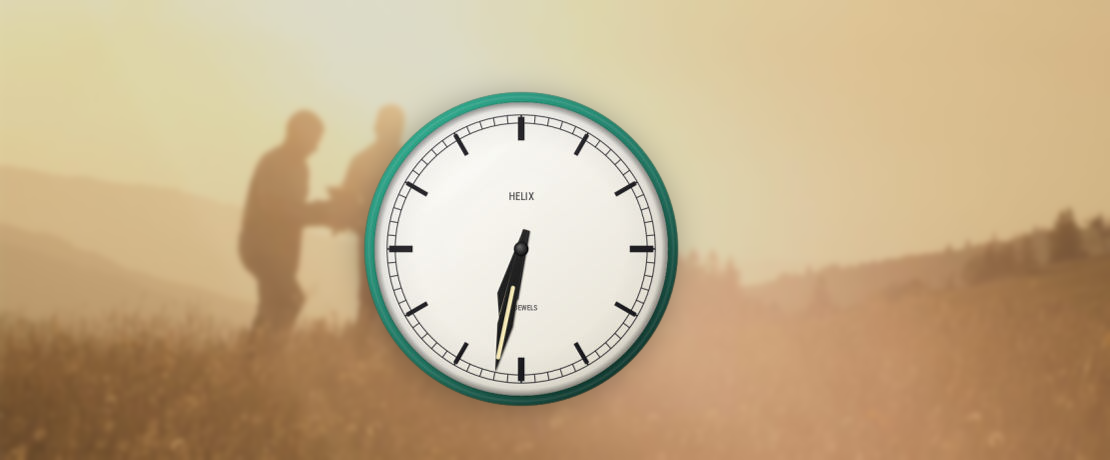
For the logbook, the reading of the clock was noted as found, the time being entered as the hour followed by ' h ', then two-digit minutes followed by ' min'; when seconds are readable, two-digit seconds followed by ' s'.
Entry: 6 h 32 min
